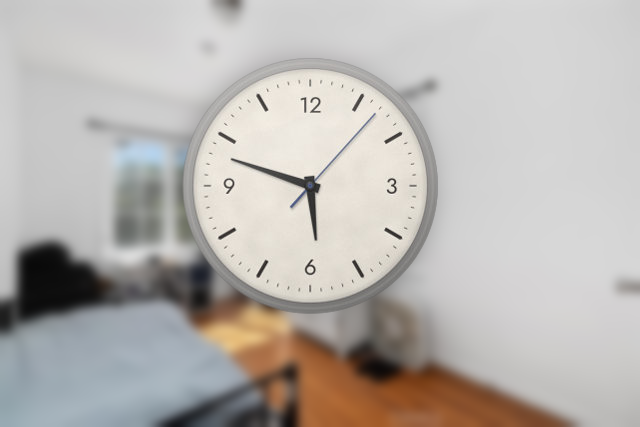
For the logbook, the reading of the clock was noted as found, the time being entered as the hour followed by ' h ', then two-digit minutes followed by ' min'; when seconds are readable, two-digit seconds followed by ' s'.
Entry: 5 h 48 min 07 s
